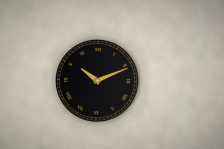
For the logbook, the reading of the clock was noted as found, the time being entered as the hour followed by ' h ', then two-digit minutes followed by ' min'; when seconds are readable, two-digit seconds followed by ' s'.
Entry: 10 h 11 min
